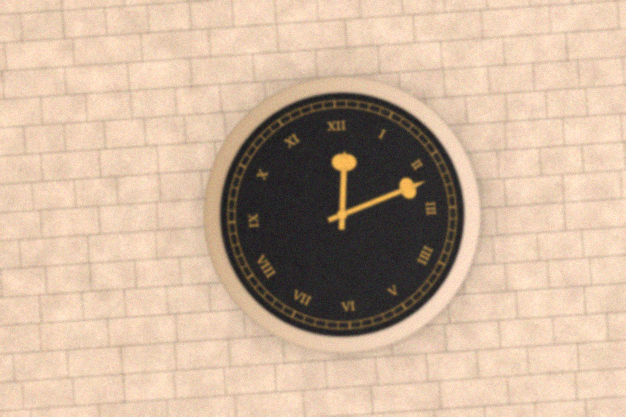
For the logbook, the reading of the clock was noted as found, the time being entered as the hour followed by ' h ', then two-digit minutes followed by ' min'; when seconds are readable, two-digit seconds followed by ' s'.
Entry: 12 h 12 min
